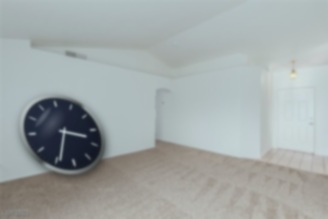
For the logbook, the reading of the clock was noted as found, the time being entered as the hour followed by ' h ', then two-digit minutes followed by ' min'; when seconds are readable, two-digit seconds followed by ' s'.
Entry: 3 h 34 min
